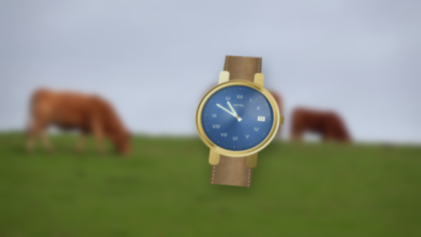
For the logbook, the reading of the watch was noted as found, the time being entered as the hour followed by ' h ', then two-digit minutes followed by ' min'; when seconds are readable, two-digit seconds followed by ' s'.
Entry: 10 h 50 min
